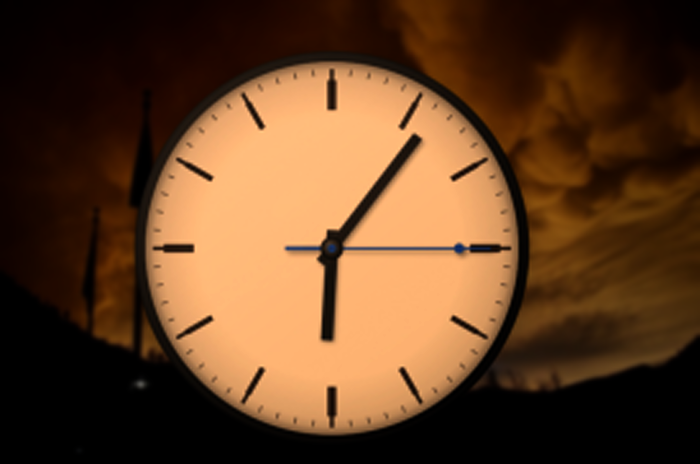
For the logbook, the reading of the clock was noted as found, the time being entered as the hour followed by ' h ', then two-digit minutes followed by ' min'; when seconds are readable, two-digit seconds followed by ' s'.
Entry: 6 h 06 min 15 s
